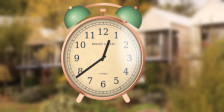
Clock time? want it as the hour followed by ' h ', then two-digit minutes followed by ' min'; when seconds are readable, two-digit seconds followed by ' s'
12 h 39 min
